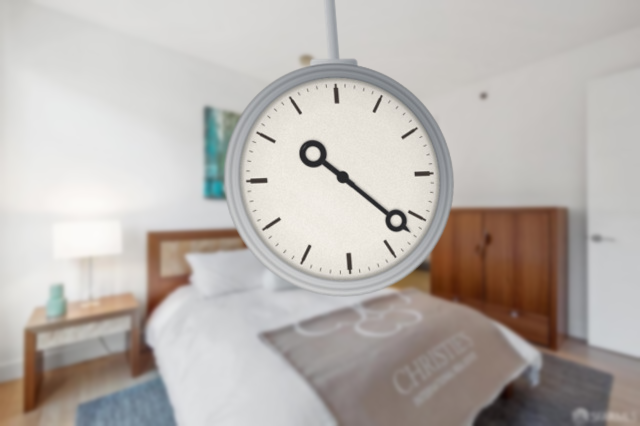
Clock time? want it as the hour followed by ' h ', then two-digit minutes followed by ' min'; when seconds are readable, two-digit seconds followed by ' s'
10 h 22 min
